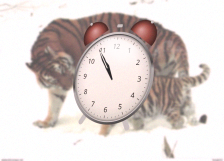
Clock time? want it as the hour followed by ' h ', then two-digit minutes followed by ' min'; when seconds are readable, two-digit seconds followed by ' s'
10 h 54 min
